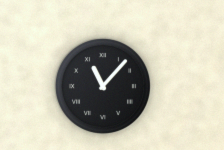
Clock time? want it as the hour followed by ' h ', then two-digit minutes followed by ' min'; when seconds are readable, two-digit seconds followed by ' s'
11 h 07 min
